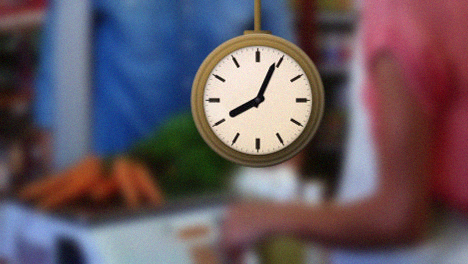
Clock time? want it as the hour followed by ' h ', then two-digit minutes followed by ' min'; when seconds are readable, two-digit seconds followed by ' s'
8 h 04 min
